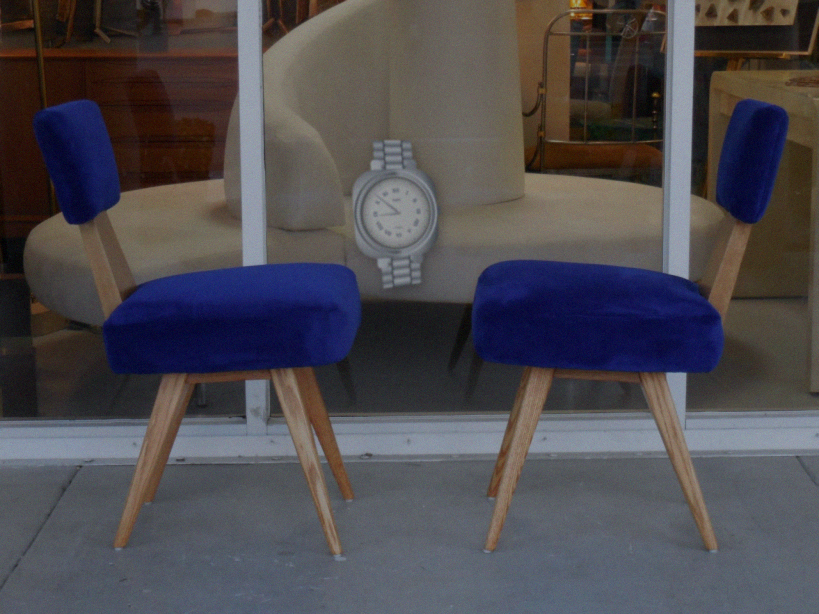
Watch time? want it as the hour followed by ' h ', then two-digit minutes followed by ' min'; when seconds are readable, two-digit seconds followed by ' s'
8 h 52 min
